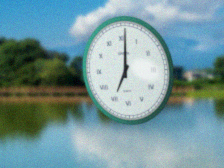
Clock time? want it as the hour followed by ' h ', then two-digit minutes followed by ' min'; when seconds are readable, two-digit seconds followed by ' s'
7 h 01 min
